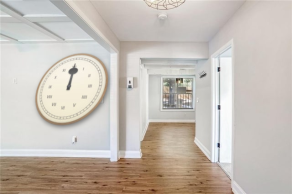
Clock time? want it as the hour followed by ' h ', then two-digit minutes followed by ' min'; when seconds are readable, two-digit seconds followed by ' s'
12 h 00 min
